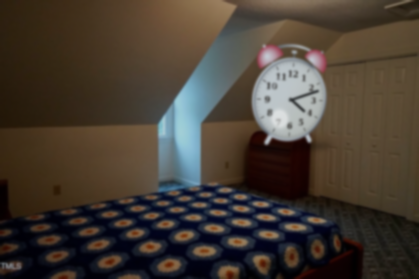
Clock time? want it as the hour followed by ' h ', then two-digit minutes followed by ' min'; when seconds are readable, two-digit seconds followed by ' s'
4 h 12 min
